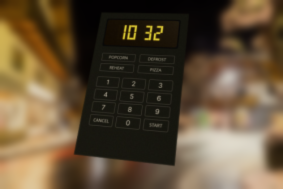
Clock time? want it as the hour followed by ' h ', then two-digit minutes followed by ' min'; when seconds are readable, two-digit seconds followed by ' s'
10 h 32 min
